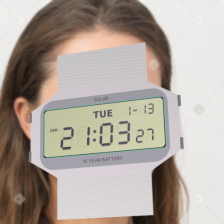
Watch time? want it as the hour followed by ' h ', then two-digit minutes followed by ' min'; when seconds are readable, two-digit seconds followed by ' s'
21 h 03 min 27 s
